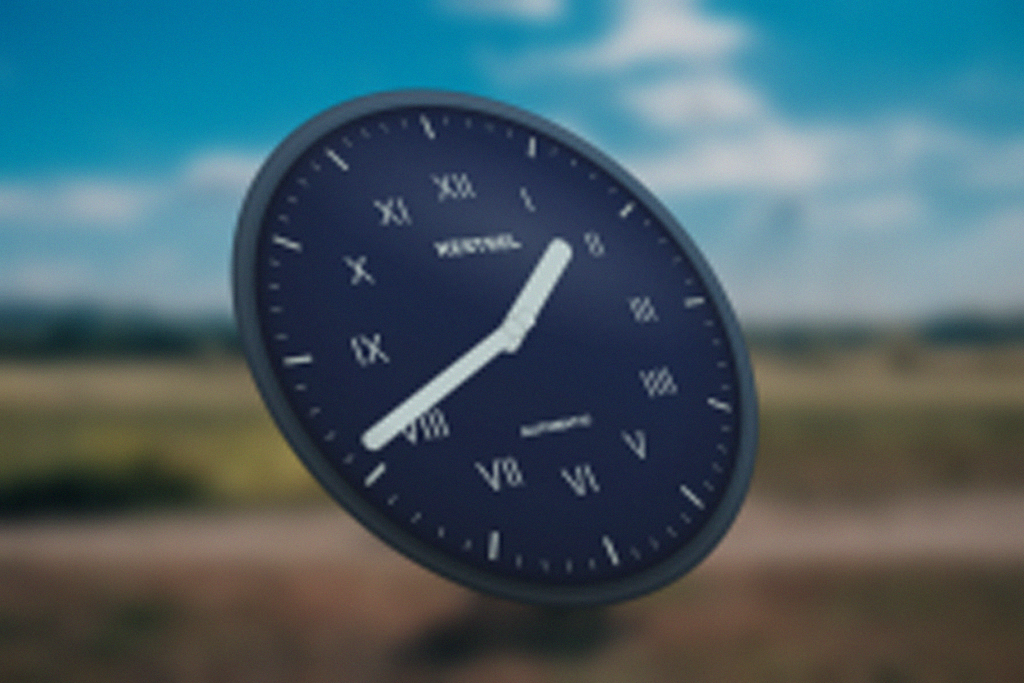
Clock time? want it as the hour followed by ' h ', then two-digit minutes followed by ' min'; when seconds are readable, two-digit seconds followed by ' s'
1 h 41 min
